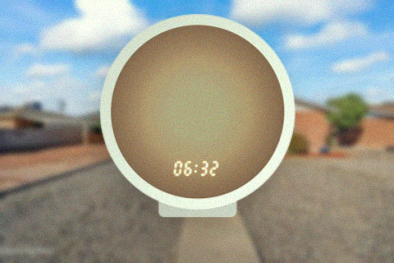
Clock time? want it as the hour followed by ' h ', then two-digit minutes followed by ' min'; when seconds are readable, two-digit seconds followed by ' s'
6 h 32 min
